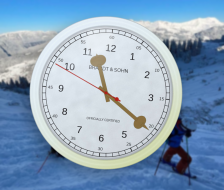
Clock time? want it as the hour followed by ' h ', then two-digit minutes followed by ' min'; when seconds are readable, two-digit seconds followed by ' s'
11 h 20 min 49 s
